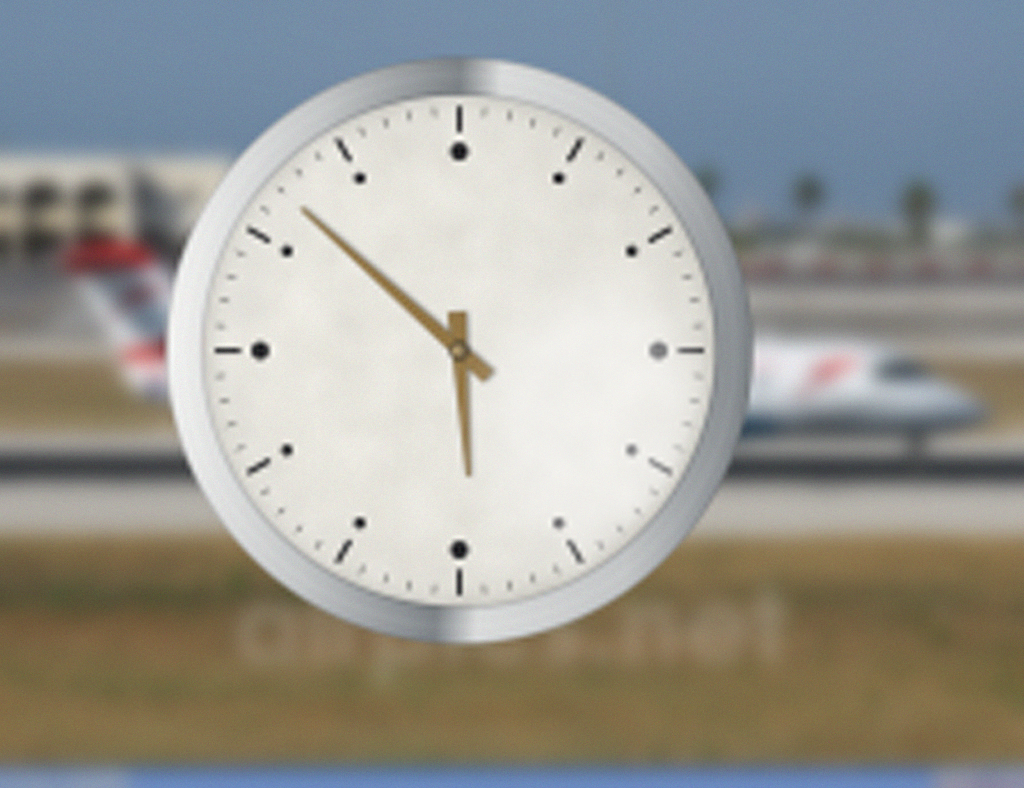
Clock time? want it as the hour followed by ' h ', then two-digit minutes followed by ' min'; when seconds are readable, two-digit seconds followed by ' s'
5 h 52 min
